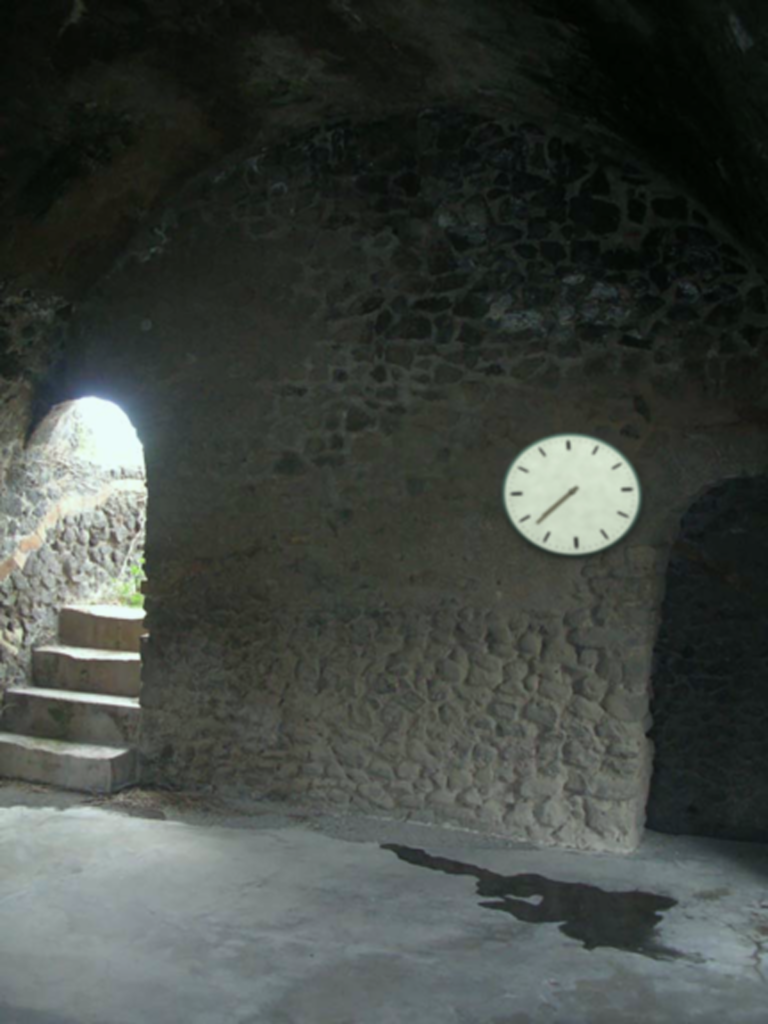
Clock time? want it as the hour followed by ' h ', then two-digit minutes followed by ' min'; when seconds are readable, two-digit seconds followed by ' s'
7 h 38 min
